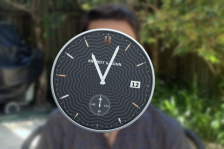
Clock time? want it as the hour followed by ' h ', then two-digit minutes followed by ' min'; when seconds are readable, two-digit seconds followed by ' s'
11 h 03 min
